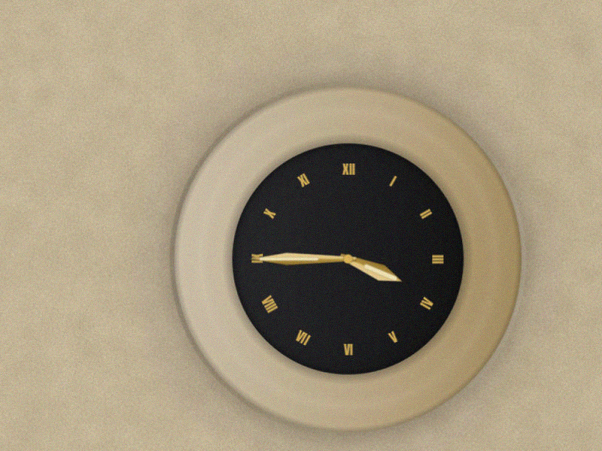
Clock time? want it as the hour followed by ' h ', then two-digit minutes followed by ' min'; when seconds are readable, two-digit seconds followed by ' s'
3 h 45 min
